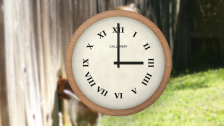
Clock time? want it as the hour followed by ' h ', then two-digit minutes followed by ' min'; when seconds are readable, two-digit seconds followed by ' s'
3 h 00 min
